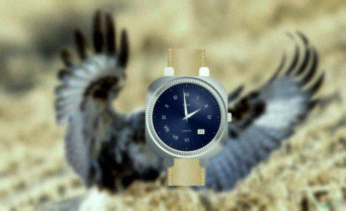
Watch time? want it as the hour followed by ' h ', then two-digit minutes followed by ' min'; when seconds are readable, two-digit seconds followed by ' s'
1 h 59 min
